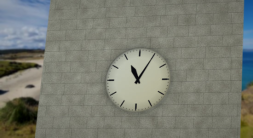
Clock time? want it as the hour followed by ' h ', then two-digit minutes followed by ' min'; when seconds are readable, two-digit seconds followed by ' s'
11 h 05 min
